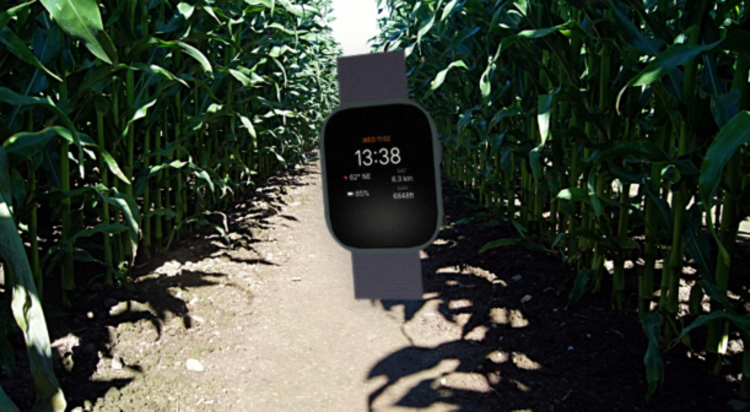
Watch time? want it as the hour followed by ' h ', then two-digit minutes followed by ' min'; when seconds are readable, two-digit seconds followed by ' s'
13 h 38 min
